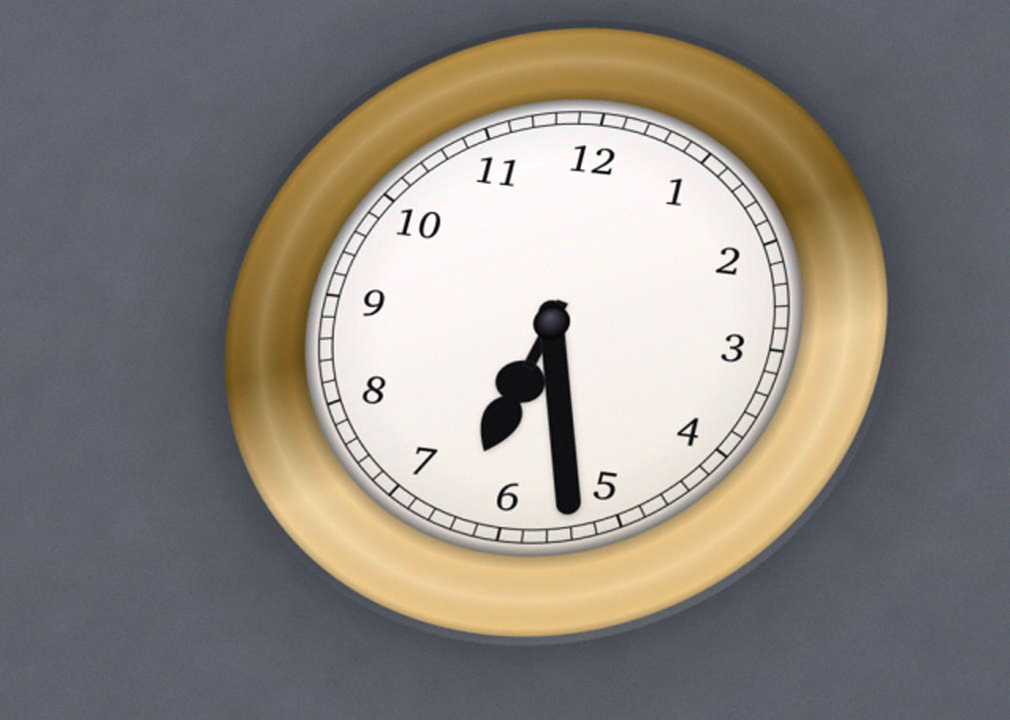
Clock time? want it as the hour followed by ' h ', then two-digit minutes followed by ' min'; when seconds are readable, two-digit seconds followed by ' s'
6 h 27 min
